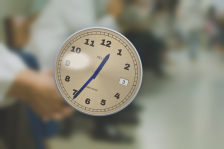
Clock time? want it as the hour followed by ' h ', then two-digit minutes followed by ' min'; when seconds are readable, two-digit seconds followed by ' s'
12 h 34 min
